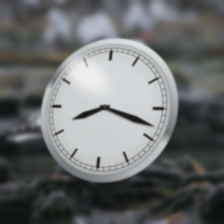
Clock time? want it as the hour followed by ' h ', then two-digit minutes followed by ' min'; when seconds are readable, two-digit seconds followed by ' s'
8 h 18 min
